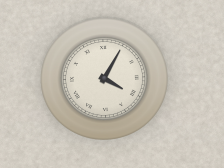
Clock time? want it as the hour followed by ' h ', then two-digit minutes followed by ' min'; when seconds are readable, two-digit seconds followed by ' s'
4 h 05 min
